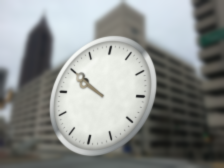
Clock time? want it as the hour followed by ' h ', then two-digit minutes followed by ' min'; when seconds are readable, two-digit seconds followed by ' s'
9 h 50 min
